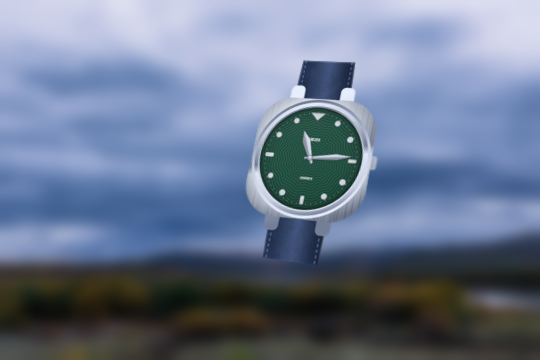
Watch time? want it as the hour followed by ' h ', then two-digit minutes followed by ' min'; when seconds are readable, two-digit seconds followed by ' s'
11 h 14 min
